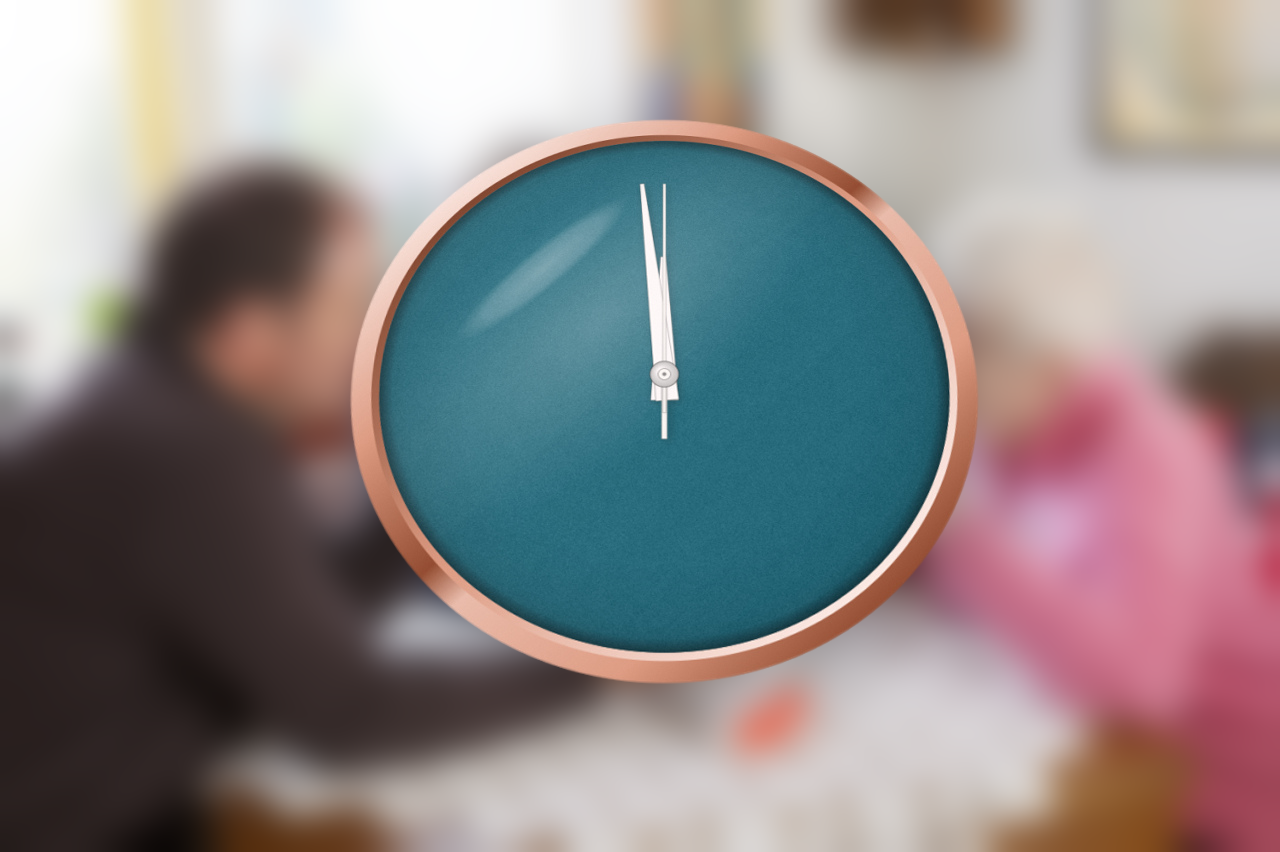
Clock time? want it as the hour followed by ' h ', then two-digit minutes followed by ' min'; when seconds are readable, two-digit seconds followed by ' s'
11 h 59 min 00 s
